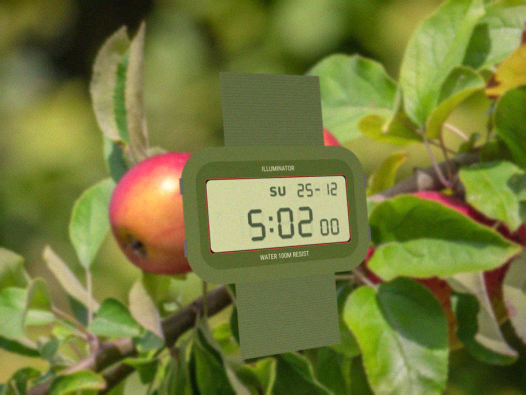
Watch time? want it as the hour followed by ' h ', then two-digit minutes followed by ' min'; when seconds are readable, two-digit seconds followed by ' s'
5 h 02 min 00 s
